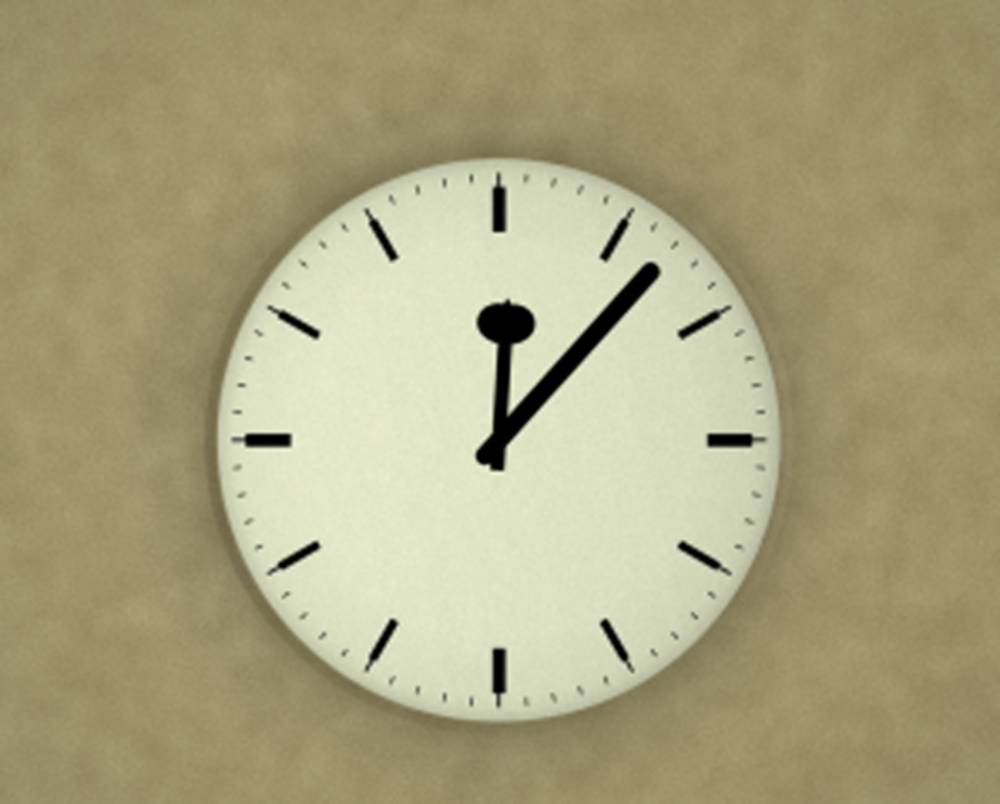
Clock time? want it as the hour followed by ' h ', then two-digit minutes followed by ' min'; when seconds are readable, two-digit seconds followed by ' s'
12 h 07 min
